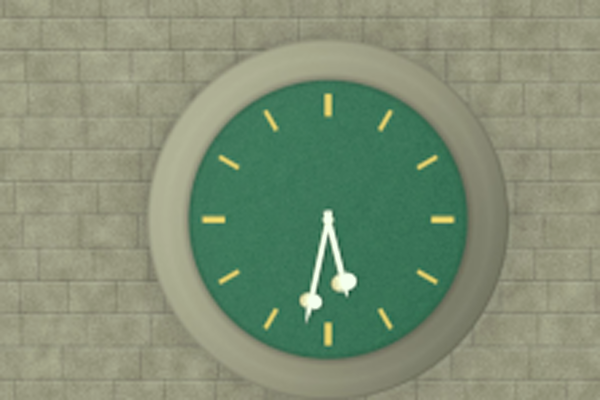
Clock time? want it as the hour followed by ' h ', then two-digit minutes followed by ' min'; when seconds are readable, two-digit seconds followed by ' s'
5 h 32 min
